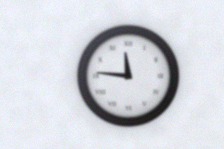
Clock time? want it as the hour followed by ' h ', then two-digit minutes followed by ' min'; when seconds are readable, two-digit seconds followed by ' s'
11 h 46 min
